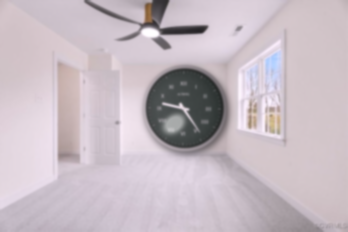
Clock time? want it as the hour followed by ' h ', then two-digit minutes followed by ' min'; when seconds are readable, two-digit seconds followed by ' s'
9 h 24 min
